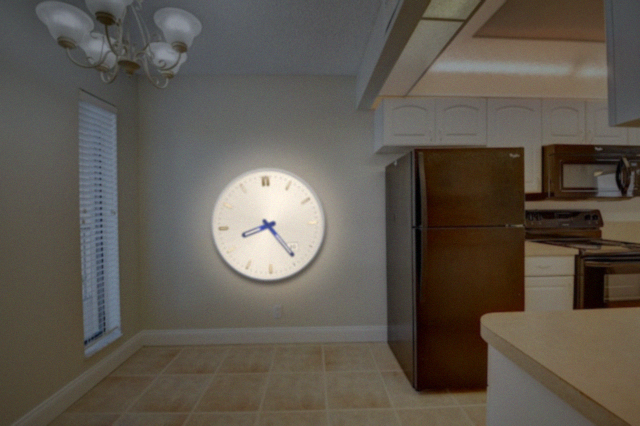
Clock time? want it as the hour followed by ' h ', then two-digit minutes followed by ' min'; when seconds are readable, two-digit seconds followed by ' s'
8 h 24 min
